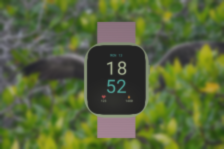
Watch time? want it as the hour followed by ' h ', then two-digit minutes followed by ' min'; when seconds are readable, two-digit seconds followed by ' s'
18 h 52 min
